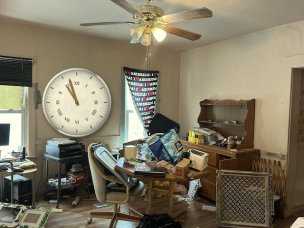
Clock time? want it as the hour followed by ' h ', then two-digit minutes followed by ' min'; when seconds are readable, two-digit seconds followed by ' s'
10 h 57 min
